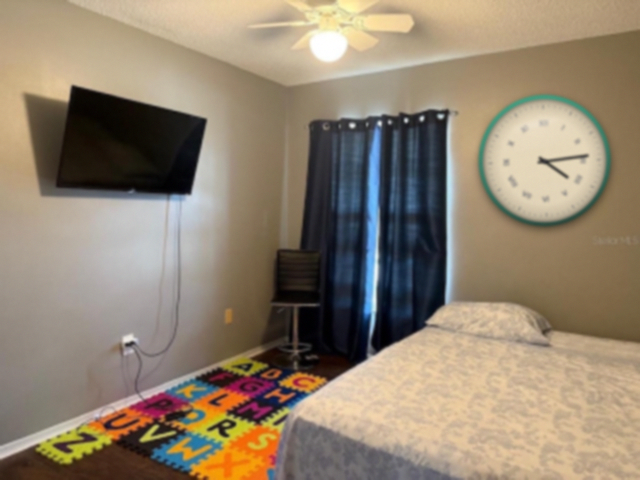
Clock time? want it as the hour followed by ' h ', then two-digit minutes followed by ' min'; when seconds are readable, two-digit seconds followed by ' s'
4 h 14 min
